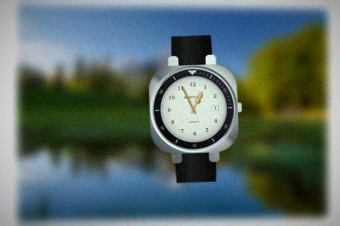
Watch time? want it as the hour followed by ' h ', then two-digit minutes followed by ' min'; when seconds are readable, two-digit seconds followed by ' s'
12 h 56 min
